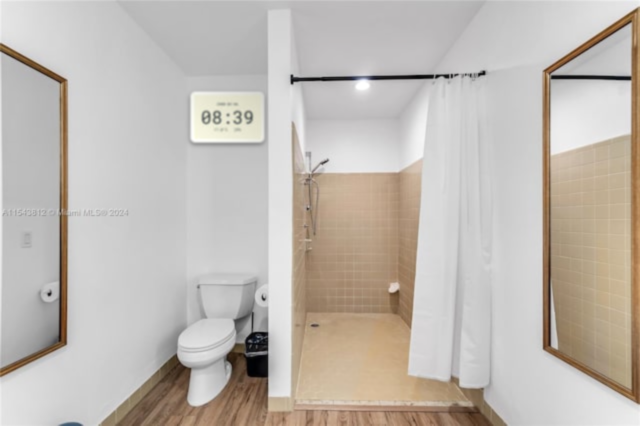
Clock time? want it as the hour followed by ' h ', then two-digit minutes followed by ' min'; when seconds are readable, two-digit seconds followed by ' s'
8 h 39 min
